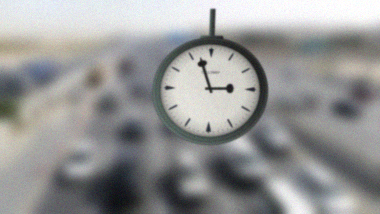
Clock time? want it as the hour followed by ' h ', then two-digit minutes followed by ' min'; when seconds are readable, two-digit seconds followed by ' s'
2 h 57 min
